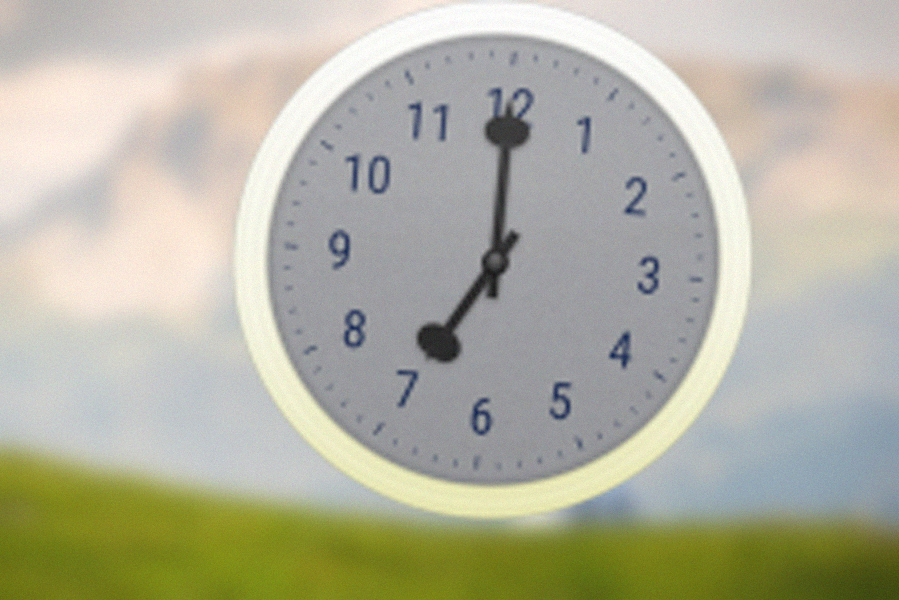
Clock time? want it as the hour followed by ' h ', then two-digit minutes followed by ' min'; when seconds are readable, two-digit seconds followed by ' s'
7 h 00 min
